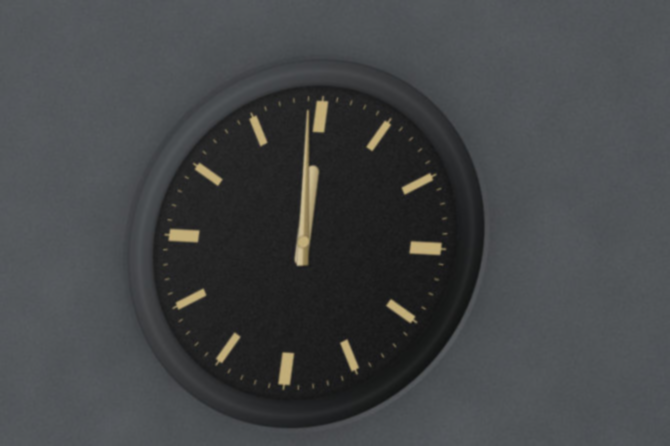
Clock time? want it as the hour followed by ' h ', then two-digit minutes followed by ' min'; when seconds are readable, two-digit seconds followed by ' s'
11 h 59 min
